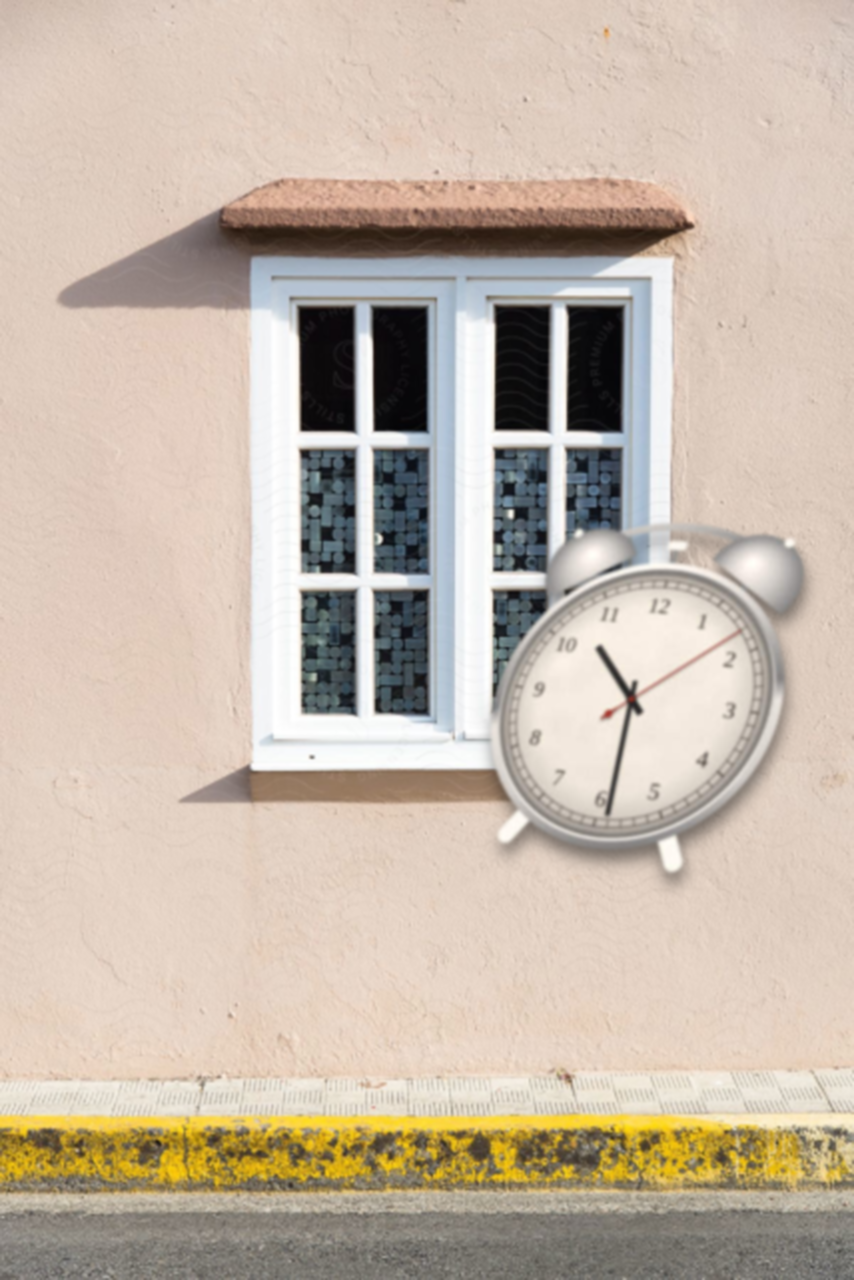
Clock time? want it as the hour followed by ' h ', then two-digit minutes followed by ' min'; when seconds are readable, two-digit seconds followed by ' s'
10 h 29 min 08 s
